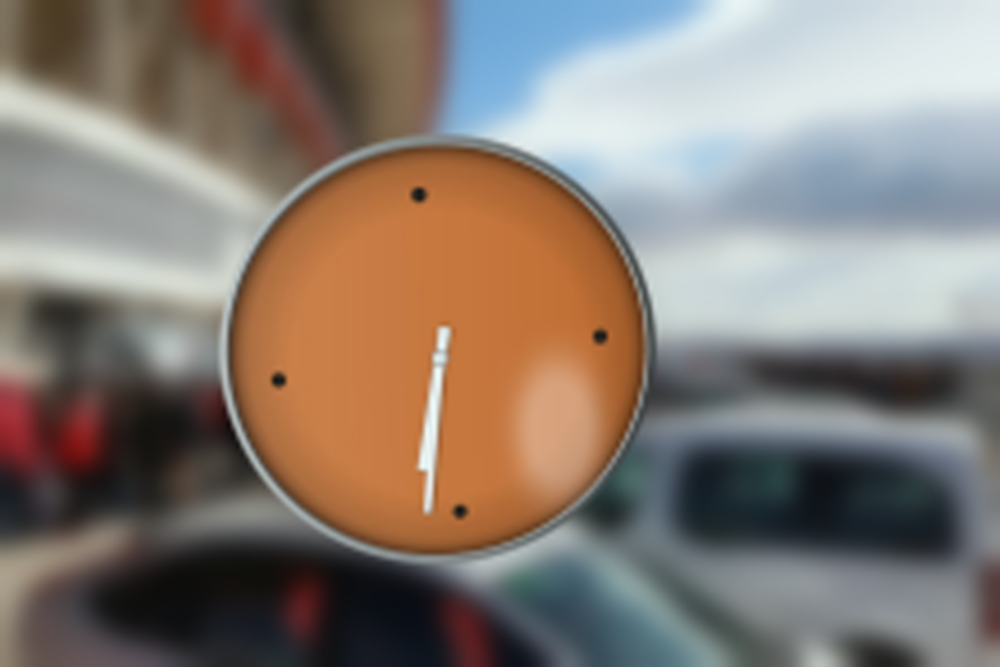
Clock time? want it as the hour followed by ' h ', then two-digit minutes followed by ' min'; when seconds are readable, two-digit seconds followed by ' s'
6 h 32 min
